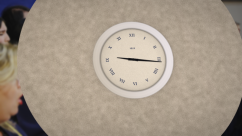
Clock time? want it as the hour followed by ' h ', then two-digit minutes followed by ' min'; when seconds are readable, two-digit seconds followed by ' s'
9 h 16 min
